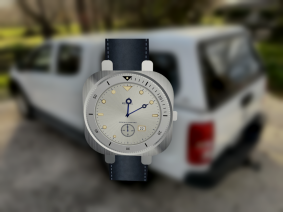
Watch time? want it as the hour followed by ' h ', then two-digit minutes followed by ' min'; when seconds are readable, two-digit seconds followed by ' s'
12 h 10 min
